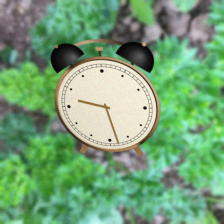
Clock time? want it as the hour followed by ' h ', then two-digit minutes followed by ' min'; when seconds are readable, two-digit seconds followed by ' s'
9 h 28 min
